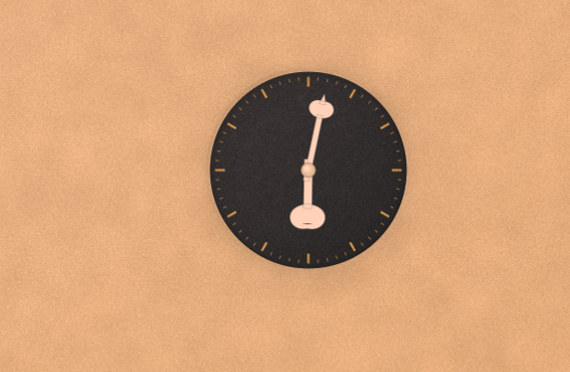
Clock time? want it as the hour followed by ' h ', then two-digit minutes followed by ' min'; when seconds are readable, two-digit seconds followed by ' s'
6 h 02 min
